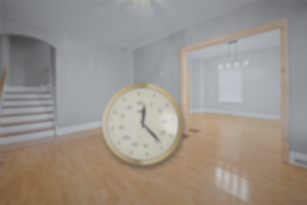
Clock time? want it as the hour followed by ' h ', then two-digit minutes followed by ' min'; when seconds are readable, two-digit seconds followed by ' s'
12 h 24 min
